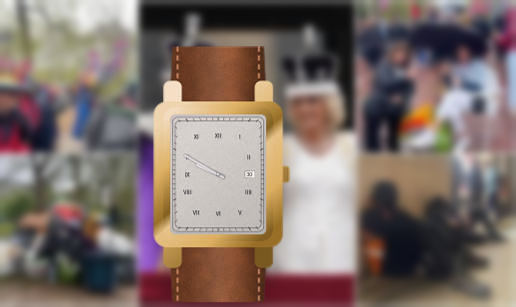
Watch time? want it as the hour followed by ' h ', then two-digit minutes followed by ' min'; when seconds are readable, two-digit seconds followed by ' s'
9 h 50 min
